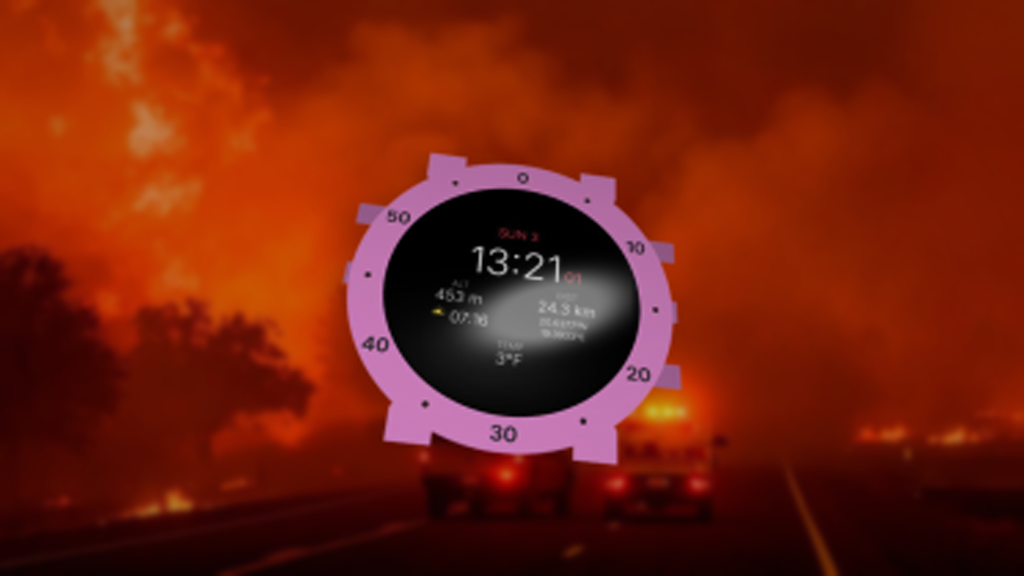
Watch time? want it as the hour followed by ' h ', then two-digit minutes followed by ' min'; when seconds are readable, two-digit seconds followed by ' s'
13 h 21 min
